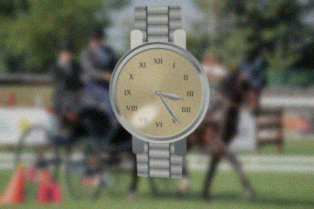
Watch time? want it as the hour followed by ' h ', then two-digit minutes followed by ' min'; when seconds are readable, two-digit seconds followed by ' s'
3 h 24 min
